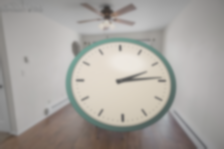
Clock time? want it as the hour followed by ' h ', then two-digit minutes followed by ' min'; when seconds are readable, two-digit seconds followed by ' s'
2 h 14 min
